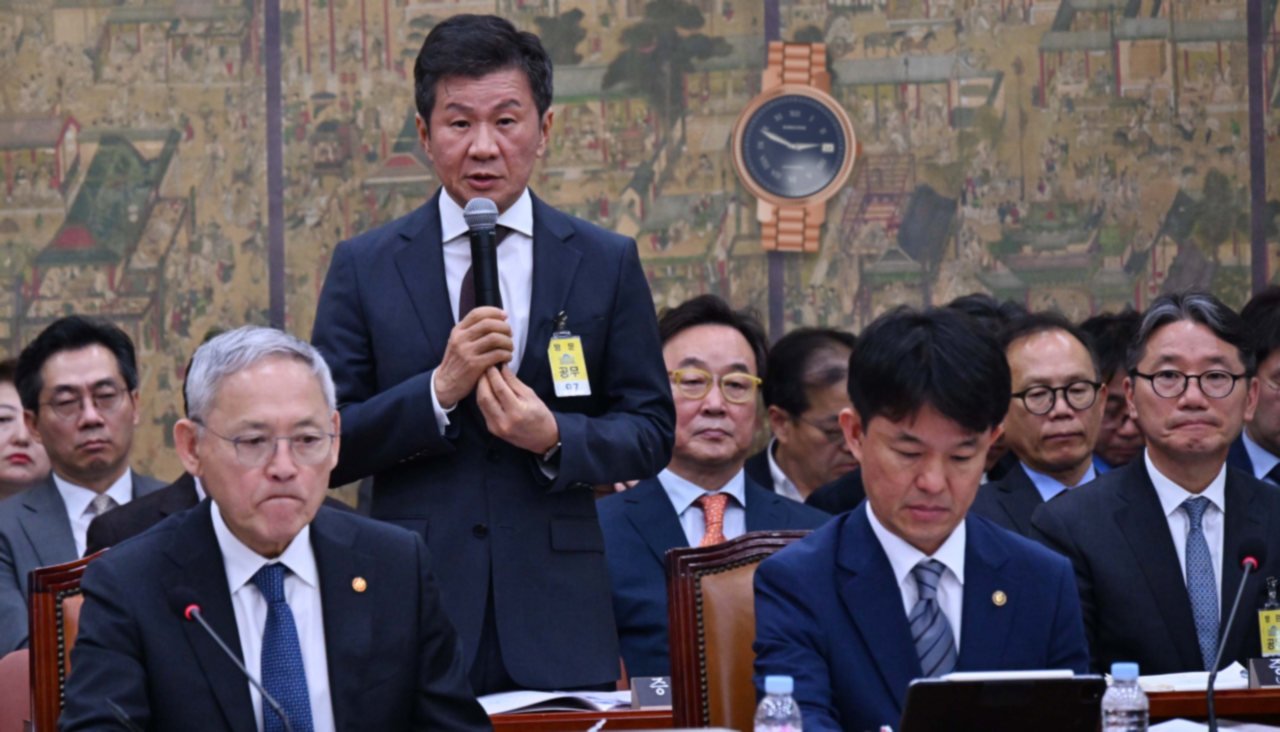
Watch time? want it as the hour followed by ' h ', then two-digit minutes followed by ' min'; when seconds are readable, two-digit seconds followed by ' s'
2 h 49 min
